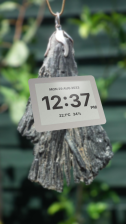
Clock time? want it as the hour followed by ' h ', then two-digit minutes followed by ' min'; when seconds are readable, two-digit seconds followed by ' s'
12 h 37 min
